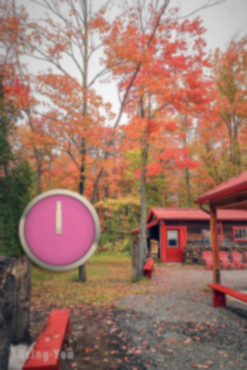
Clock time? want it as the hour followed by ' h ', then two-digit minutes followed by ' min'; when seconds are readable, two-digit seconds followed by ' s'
12 h 00 min
